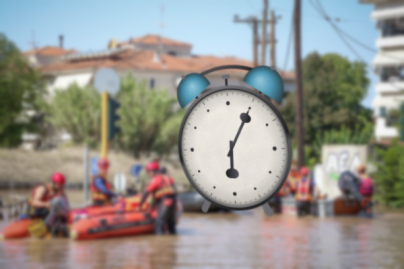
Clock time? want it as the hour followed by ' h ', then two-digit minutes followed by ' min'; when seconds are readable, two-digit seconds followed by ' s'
6 h 05 min
